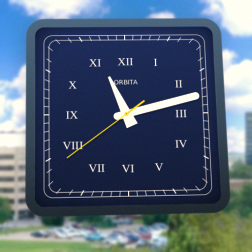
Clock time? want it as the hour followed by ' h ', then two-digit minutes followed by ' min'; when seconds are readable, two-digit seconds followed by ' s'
11 h 12 min 39 s
